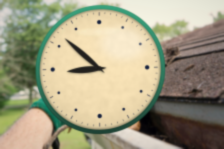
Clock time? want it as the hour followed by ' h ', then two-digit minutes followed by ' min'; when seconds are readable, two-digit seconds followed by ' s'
8 h 52 min
